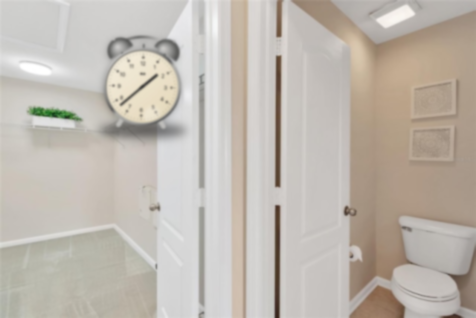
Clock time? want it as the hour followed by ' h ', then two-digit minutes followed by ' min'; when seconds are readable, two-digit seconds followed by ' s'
1 h 38 min
